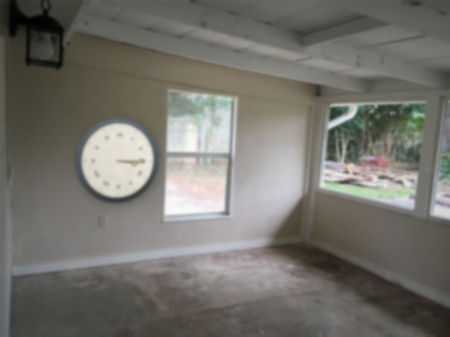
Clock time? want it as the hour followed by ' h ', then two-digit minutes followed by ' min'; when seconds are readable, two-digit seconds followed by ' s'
3 h 15 min
